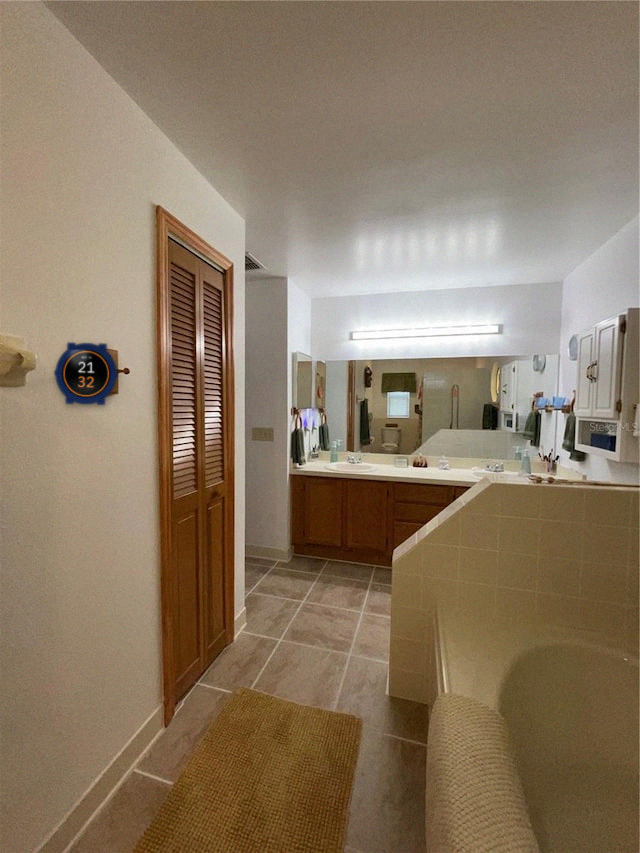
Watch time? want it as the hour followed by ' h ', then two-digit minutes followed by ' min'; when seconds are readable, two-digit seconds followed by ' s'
21 h 32 min
